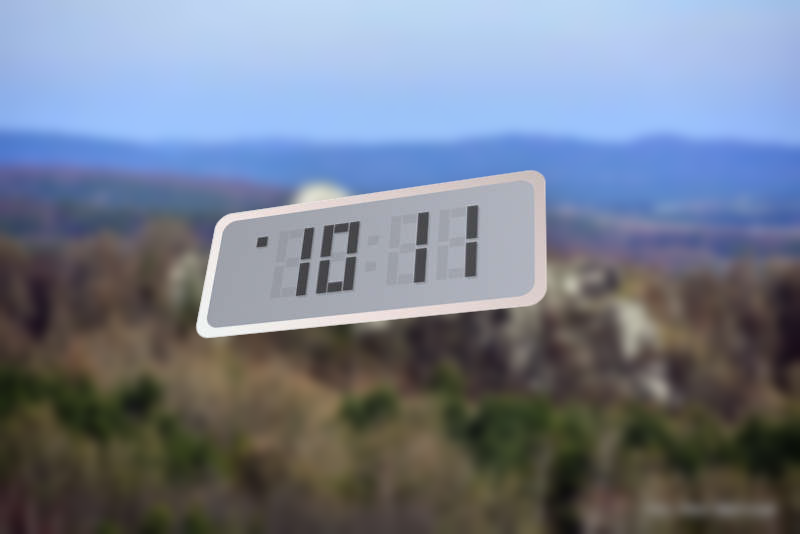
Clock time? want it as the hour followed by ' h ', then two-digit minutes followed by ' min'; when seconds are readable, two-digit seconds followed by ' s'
10 h 11 min
